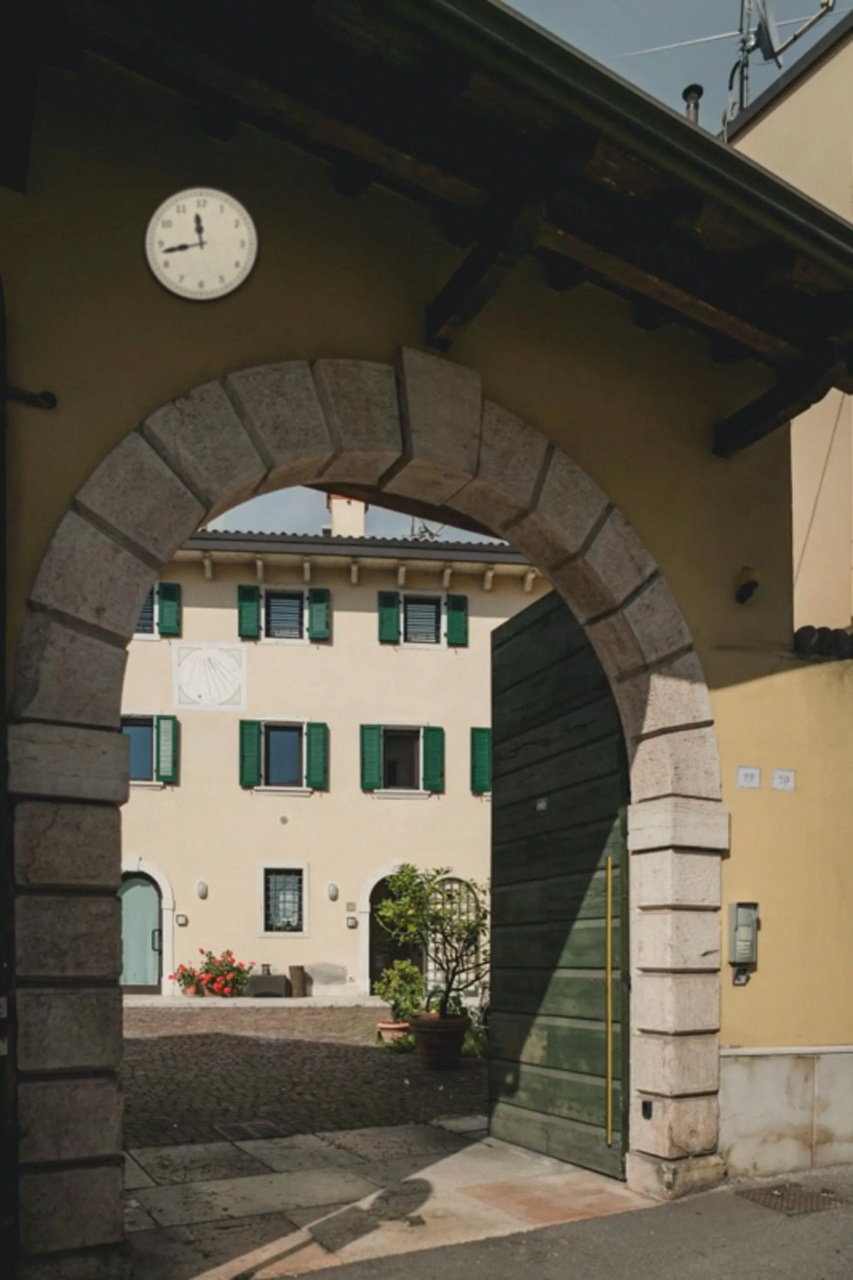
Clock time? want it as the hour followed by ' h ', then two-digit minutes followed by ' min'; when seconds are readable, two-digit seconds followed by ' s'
11 h 43 min
